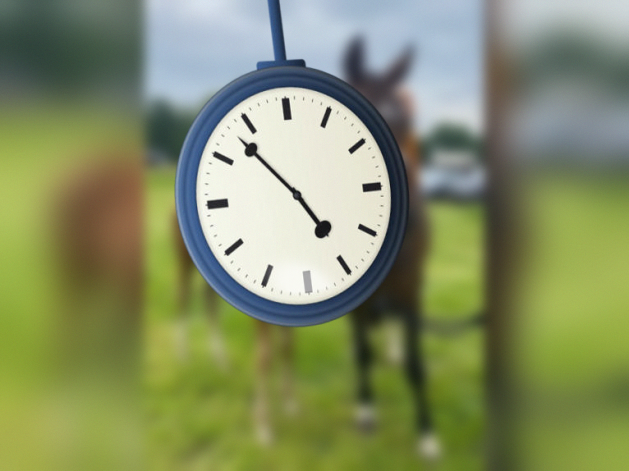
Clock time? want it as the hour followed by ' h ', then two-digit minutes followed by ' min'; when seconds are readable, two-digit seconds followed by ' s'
4 h 53 min
